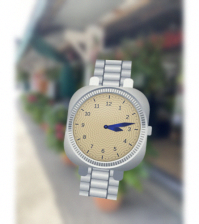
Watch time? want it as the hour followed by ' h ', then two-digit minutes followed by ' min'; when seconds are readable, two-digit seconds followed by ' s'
3 h 13 min
